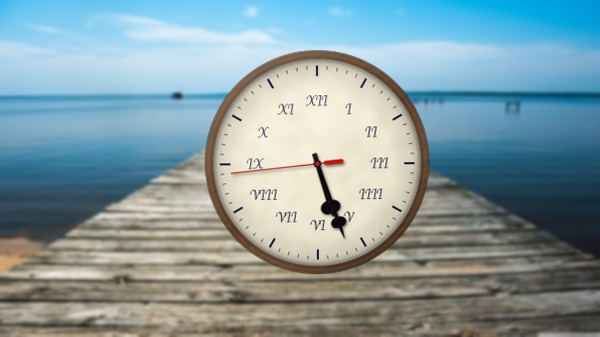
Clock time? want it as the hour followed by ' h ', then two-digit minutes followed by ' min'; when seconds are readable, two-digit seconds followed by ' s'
5 h 26 min 44 s
